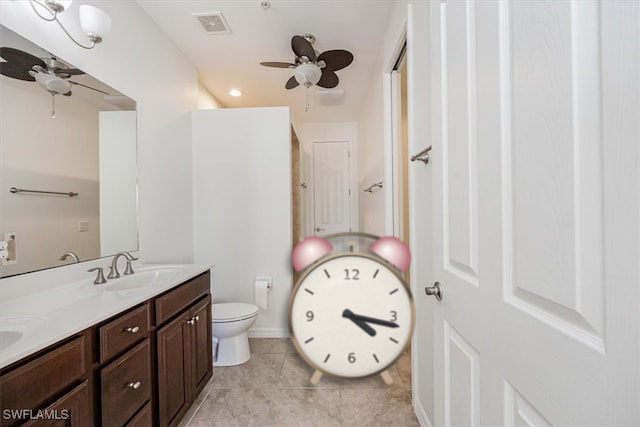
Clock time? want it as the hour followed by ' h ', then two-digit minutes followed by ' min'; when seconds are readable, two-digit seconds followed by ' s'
4 h 17 min
